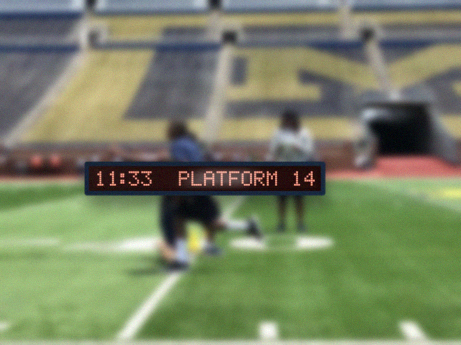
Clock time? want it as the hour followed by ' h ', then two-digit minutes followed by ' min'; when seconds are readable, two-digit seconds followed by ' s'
11 h 33 min
